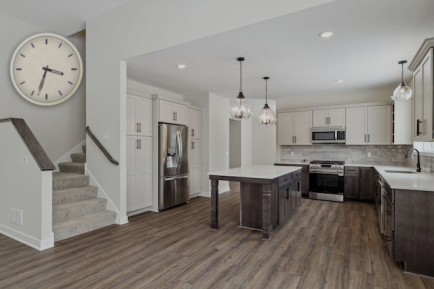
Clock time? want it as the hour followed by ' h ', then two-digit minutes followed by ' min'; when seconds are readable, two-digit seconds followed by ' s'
3 h 33 min
